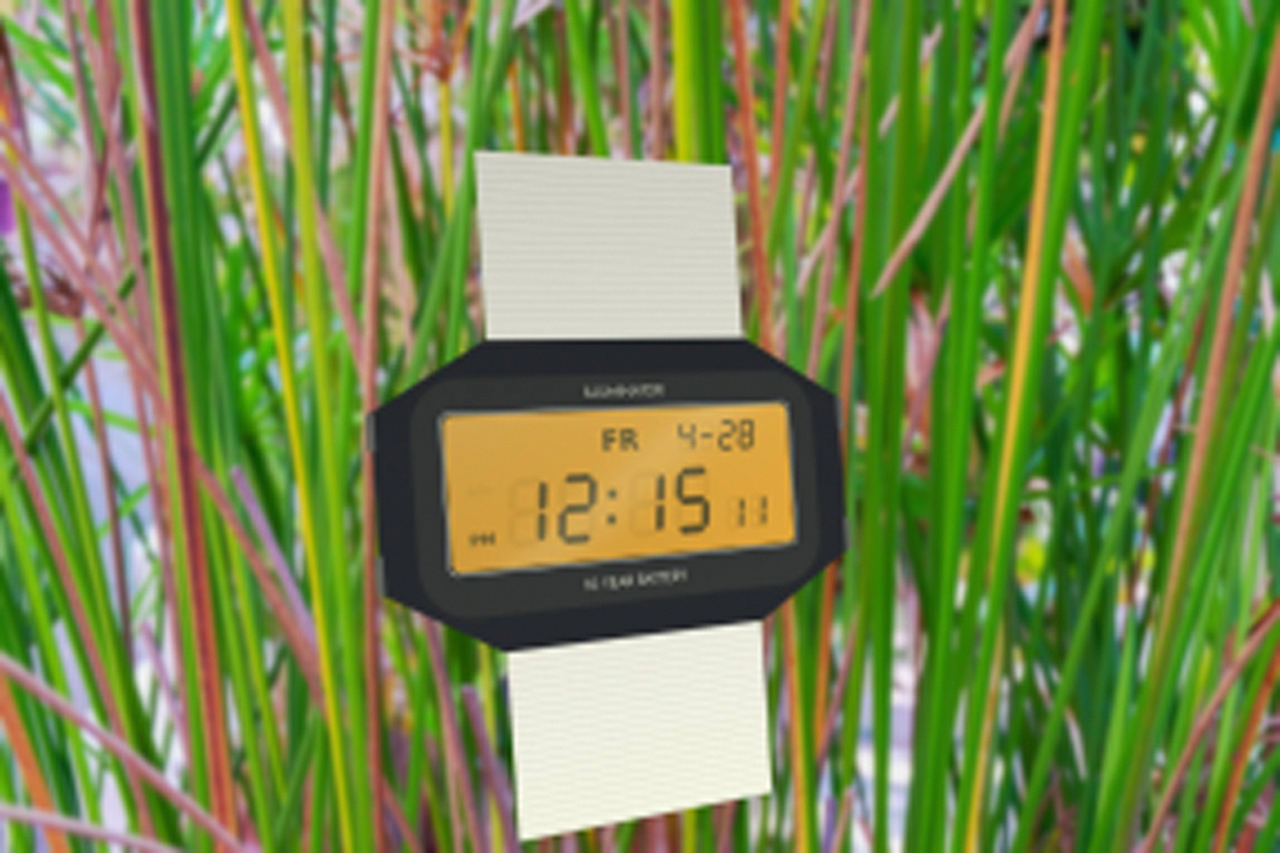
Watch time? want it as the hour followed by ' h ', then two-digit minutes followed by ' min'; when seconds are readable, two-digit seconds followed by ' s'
12 h 15 min 11 s
